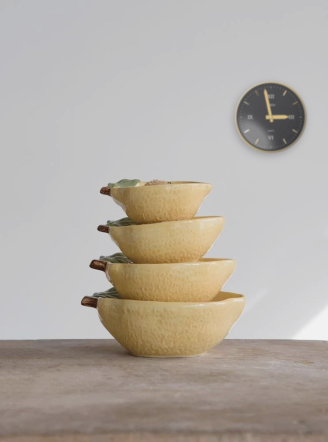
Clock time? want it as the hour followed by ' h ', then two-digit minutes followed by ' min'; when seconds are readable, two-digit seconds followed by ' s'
2 h 58 min
